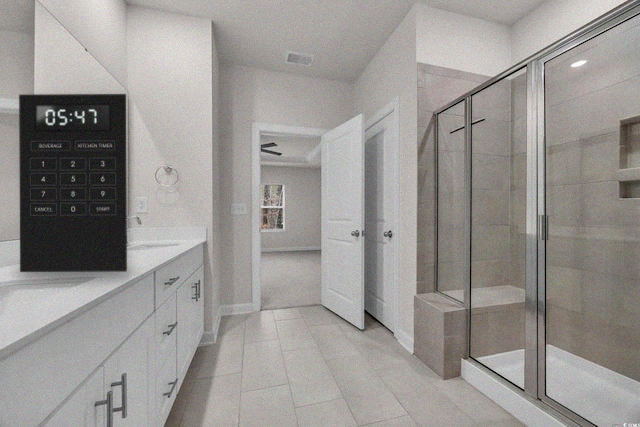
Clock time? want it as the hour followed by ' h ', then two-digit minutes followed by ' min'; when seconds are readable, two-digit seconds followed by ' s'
5 h 47 min
